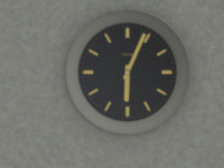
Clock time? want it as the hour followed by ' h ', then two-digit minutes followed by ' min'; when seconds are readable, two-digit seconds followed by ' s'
6 h 04 min
